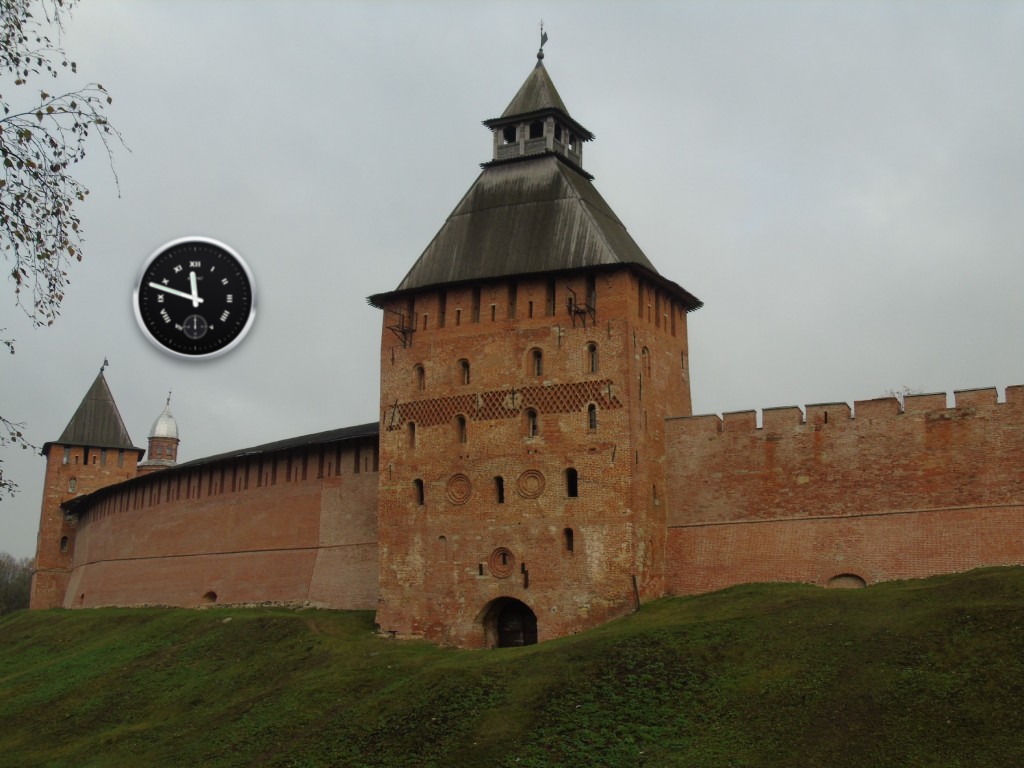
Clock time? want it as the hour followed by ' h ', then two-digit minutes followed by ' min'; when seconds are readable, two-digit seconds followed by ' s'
11 h 48 min
